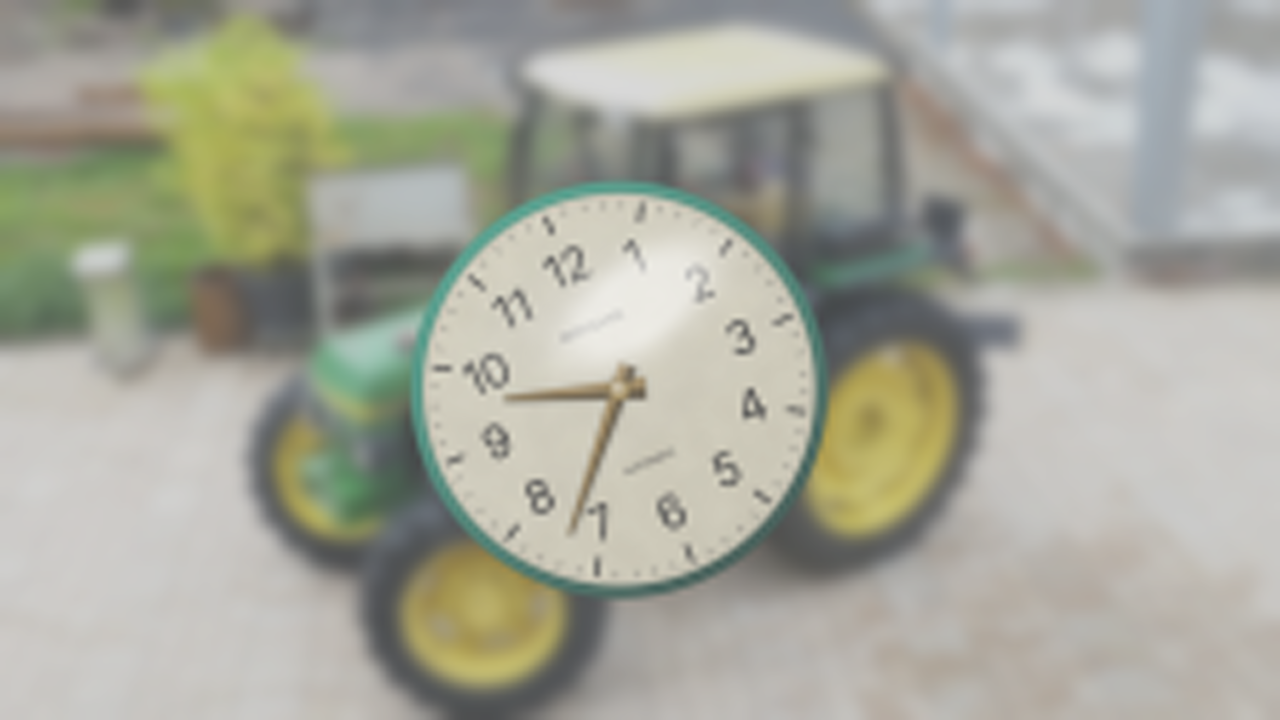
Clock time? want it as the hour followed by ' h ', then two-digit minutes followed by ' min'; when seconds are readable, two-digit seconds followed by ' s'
9 h 37 min
